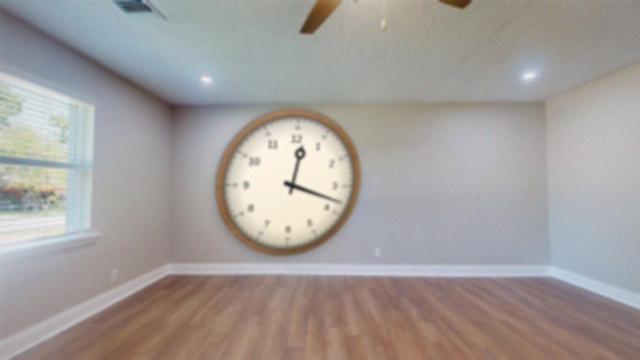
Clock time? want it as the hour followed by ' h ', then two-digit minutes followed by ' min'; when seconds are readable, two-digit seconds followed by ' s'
12 h 18 min
